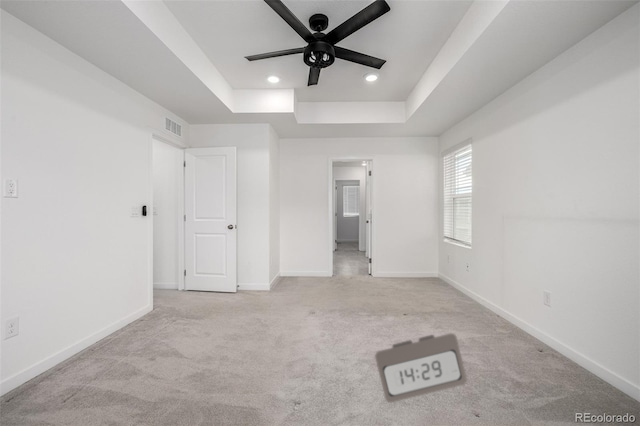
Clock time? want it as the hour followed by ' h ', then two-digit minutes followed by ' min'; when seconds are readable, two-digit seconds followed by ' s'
14 h 29 min
